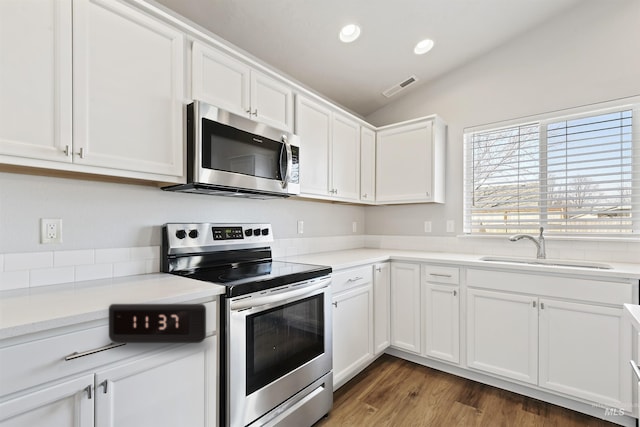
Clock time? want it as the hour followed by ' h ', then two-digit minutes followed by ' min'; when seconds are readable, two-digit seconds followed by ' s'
11 h 37 min
